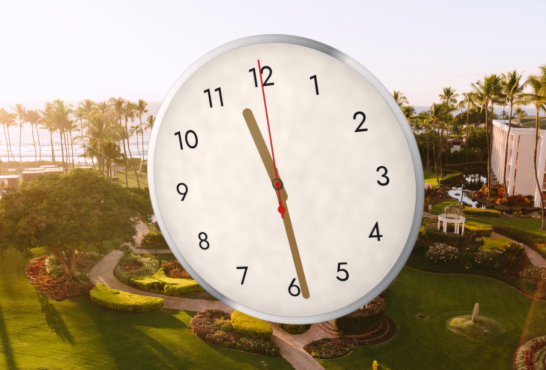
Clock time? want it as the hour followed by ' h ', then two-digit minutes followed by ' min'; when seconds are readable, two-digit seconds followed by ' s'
11 h 29 min 00 s
